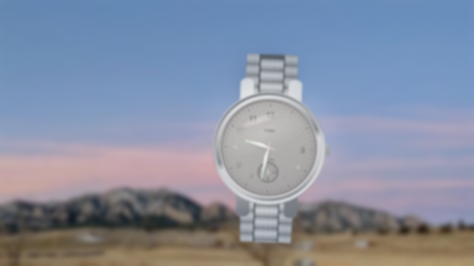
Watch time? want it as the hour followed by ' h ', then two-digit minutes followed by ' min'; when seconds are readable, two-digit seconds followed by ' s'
9 h 32 min
